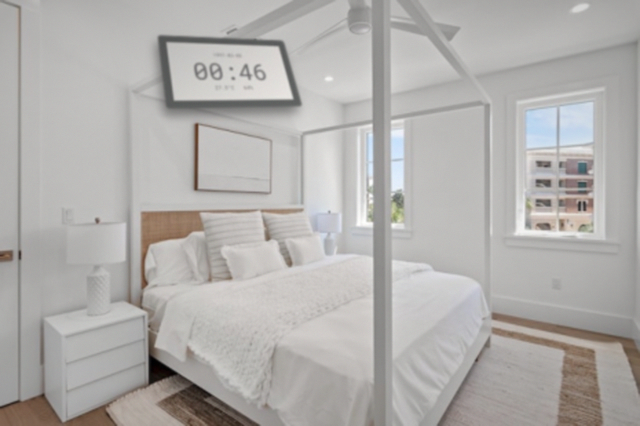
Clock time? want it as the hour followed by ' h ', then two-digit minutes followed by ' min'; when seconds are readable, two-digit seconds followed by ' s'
0 h 46 min
